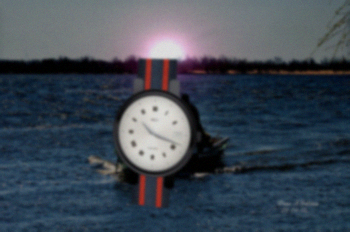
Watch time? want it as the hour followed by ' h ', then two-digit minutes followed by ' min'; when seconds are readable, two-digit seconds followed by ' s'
10 h 18 min
